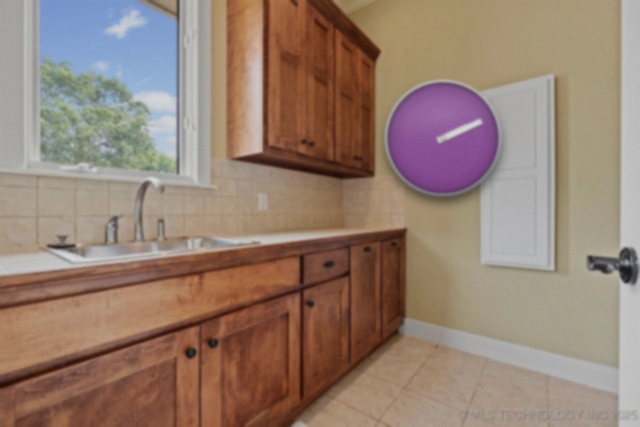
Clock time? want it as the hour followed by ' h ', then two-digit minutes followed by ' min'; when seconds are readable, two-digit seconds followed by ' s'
2 h 11 min
